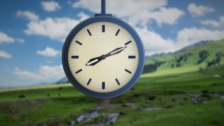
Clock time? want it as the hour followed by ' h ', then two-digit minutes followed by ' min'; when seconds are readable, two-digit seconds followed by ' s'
8 h 11 min
